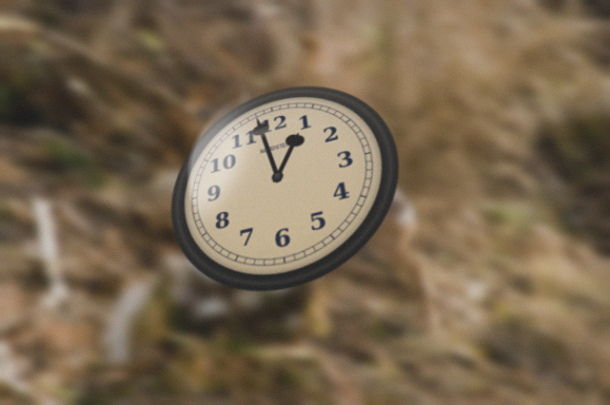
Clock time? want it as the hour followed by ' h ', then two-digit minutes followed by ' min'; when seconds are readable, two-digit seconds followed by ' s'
12 h 58 min
